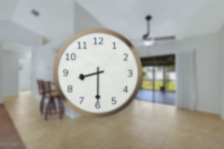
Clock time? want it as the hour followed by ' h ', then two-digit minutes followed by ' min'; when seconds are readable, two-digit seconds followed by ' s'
8 h 30 min
